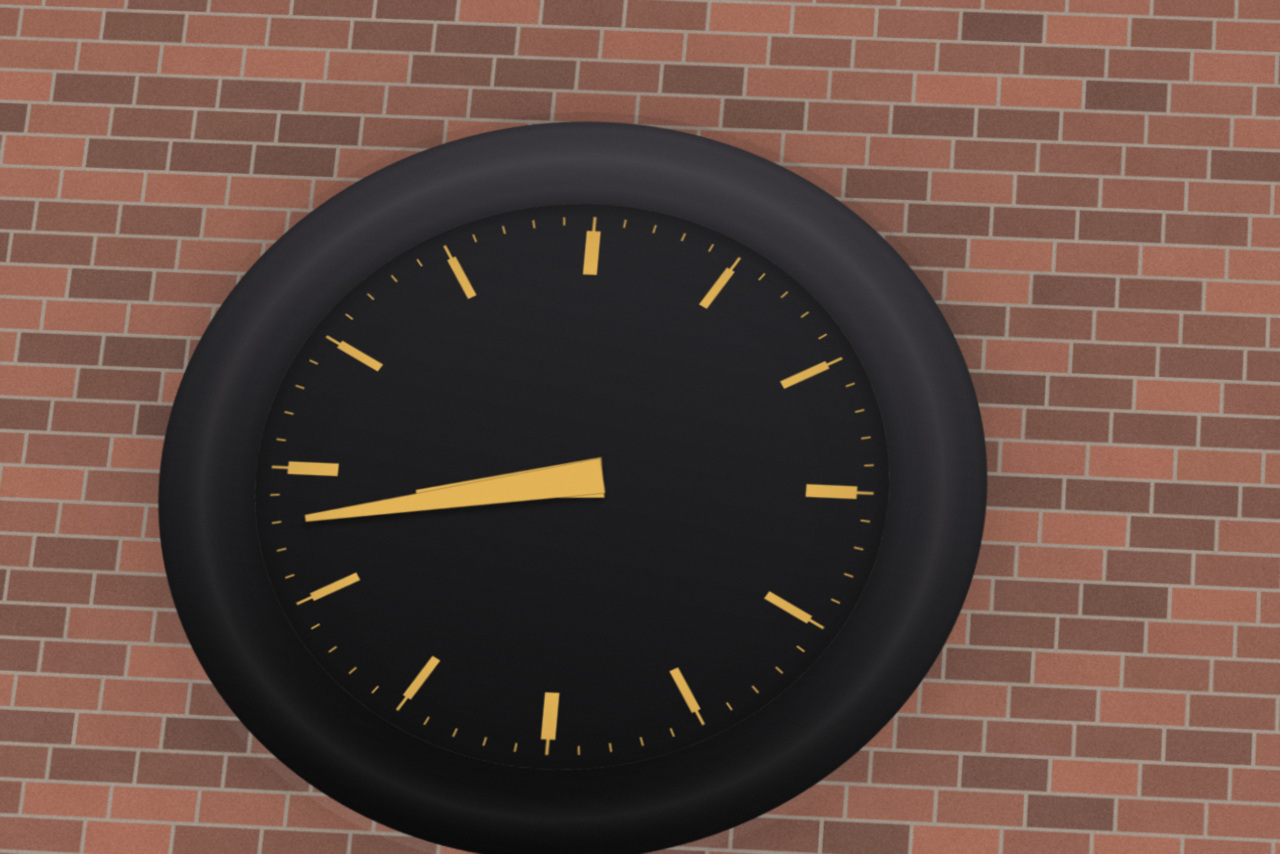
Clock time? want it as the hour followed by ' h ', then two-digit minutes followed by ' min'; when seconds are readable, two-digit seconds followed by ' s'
8 h 43 min
